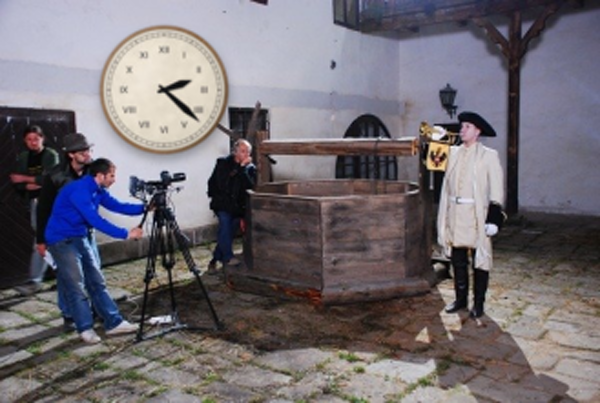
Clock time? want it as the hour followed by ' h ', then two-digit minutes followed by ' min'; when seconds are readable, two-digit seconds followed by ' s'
2 h 22 min
